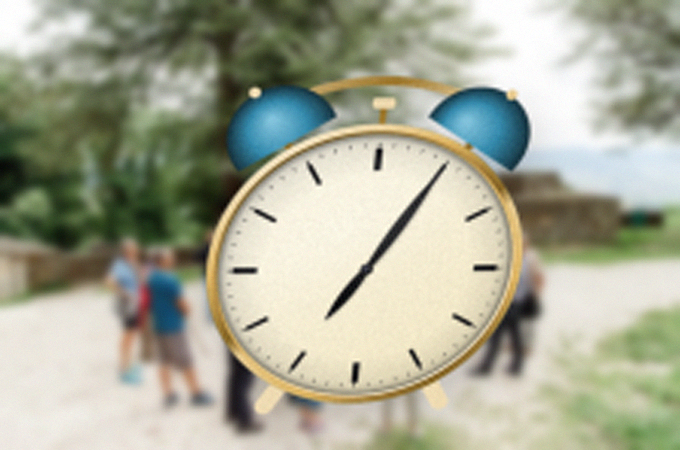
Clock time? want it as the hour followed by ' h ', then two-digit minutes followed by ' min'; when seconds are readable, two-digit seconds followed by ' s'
7 h 05 min
